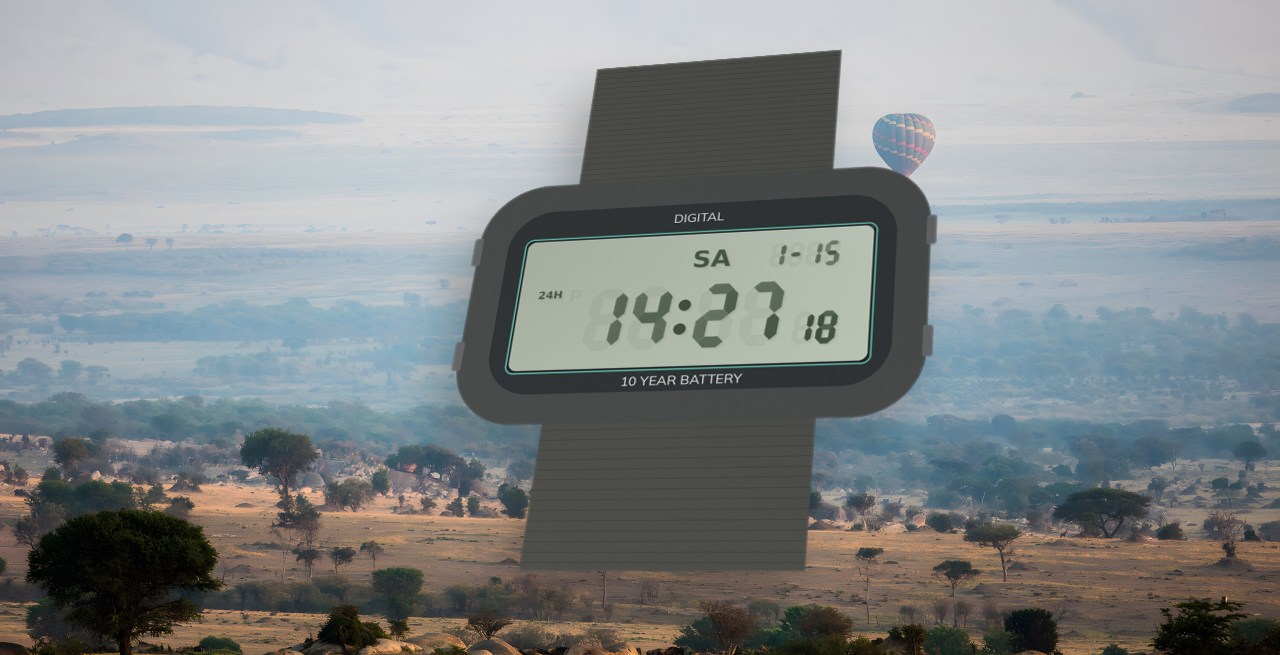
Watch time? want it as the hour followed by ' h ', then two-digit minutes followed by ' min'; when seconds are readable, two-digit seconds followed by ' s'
14 h 27 min 18 s
